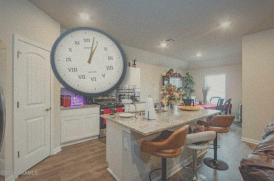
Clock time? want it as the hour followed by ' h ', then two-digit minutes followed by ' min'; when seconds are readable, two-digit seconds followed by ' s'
1 h 03 min
